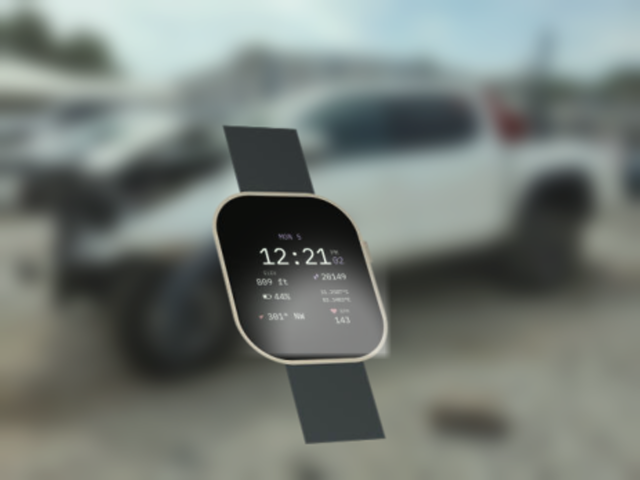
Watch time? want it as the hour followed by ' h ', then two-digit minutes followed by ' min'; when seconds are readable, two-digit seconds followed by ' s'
12 h 21 min
